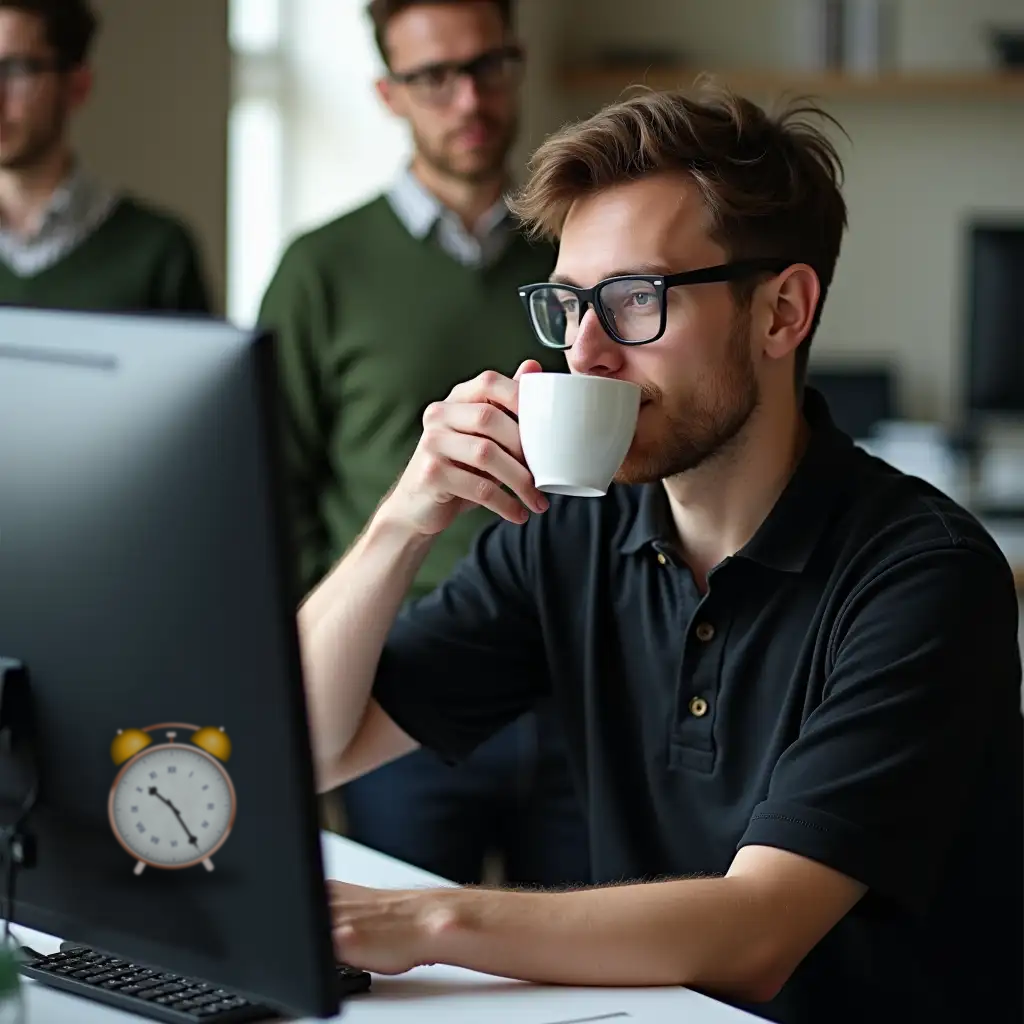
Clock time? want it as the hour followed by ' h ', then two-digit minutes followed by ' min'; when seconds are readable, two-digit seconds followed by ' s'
10 h 25 min
